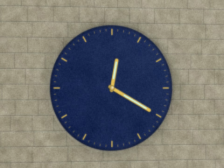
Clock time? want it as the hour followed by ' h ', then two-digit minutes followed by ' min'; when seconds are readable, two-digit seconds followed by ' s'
12 h 20 min
